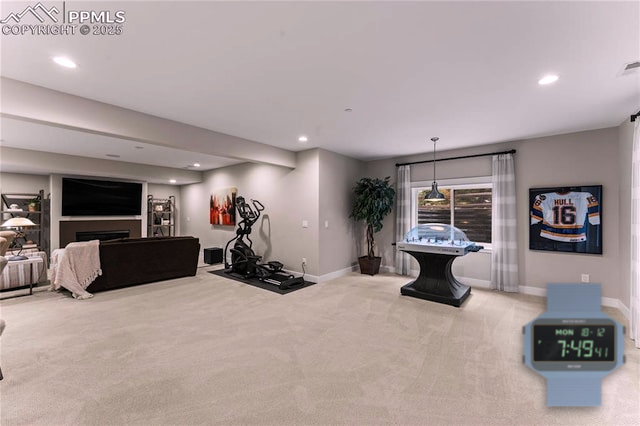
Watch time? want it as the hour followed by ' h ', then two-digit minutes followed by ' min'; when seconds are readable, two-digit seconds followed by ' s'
7 h 49 min
